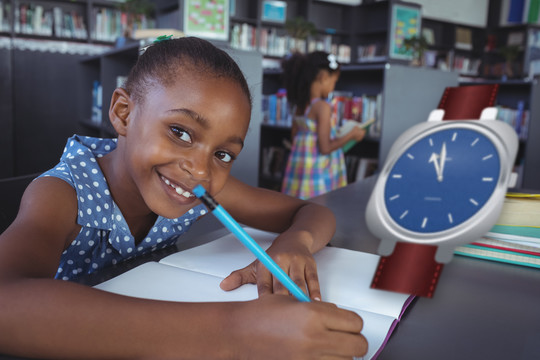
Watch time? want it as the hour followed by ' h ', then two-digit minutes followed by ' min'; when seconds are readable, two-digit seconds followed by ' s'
10 h 58 min
